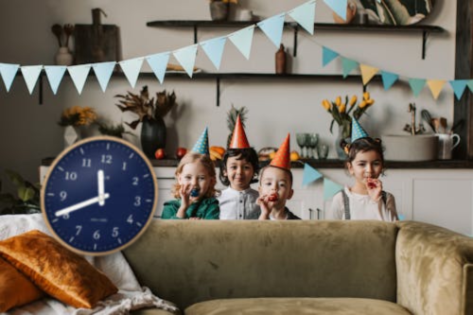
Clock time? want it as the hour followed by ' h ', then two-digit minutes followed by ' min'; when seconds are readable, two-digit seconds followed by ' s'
11 h 41 min
